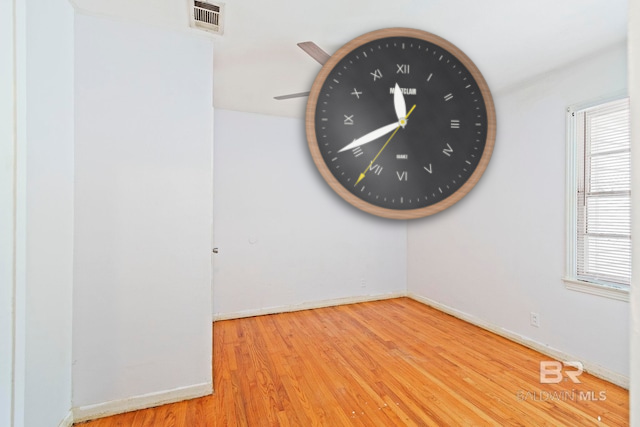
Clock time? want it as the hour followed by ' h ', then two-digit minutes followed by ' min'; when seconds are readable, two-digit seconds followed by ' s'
11 h 40 min 36 s
